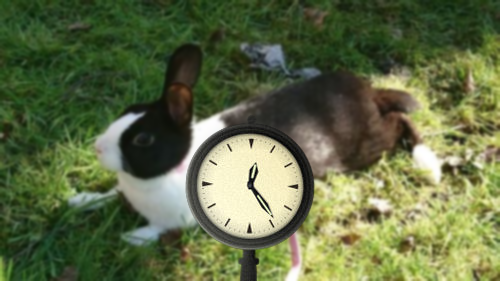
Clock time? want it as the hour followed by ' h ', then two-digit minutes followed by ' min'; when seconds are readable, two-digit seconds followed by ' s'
12 h 24 min
